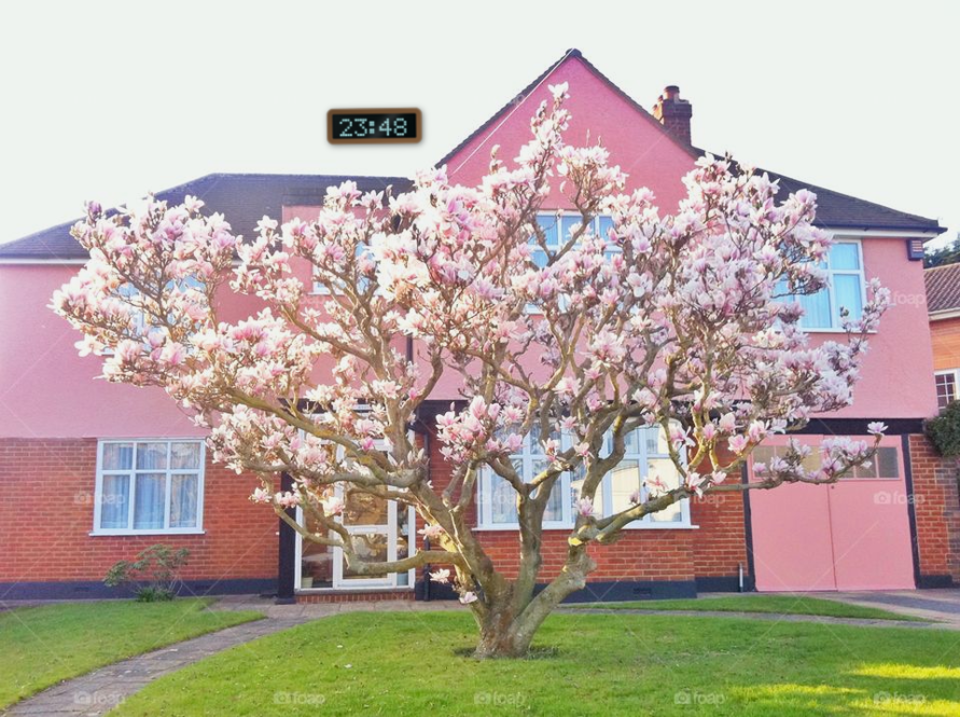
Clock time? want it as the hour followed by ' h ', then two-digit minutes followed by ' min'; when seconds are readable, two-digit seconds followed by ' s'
23 h 48 min
